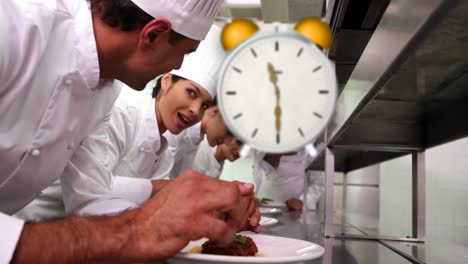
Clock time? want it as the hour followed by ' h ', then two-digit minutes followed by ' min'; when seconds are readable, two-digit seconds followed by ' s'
11 h 30 min
